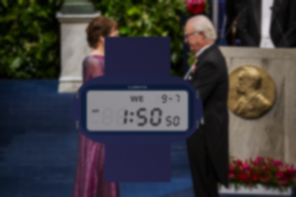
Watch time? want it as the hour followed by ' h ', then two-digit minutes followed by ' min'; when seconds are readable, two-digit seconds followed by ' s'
1 h 50 min
